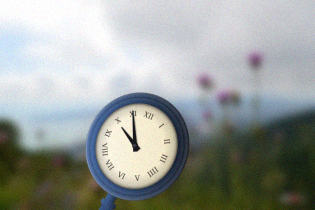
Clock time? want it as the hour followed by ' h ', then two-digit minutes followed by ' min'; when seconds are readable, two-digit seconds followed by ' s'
9 h 55 min
